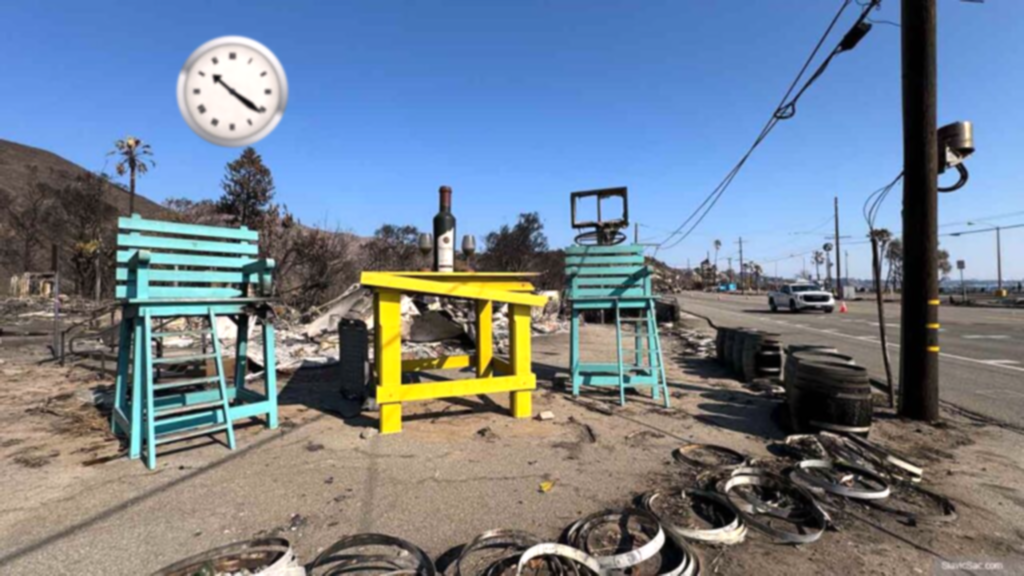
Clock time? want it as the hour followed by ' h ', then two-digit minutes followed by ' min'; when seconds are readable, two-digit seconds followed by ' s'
10 h 21 min
